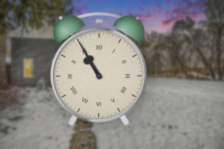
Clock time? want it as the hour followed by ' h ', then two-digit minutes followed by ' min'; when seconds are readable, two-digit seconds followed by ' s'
10 h 55 min
